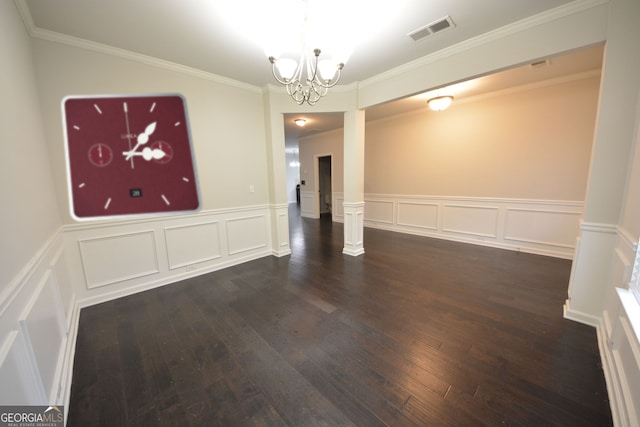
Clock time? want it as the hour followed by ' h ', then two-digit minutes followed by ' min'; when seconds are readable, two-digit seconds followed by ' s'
3 h 07 min
